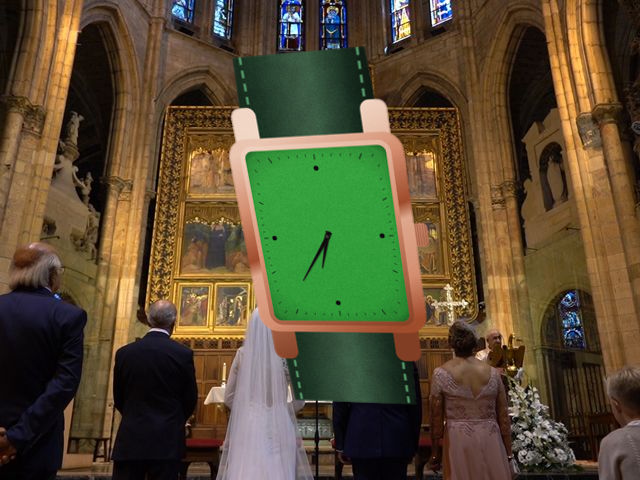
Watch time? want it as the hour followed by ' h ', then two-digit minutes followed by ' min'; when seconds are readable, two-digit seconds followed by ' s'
6 h 36 min
